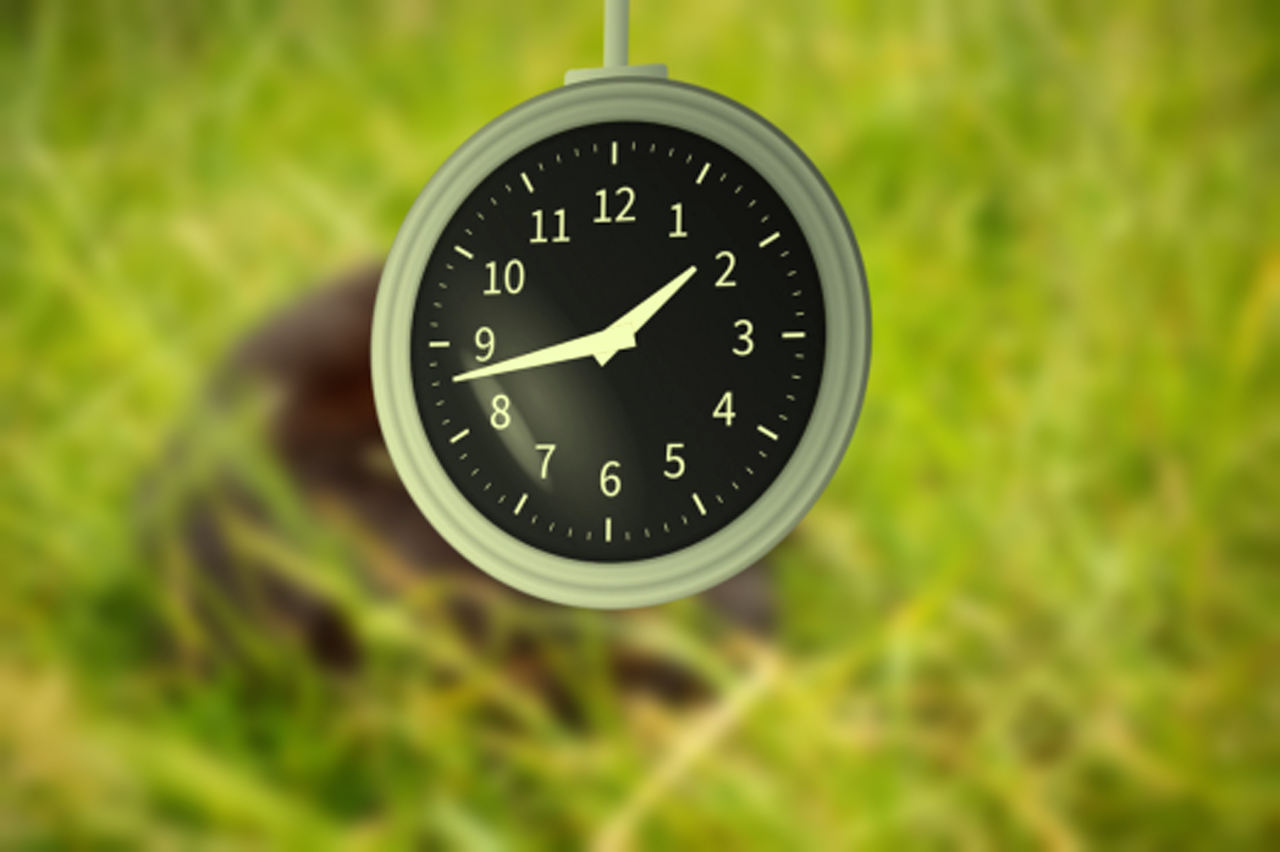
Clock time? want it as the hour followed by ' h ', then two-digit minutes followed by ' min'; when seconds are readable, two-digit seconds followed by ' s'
1 h 43 min
